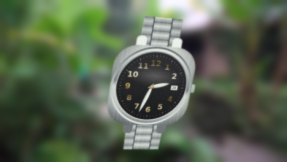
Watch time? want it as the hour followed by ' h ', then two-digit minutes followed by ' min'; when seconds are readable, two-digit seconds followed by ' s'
2 h 33 min
